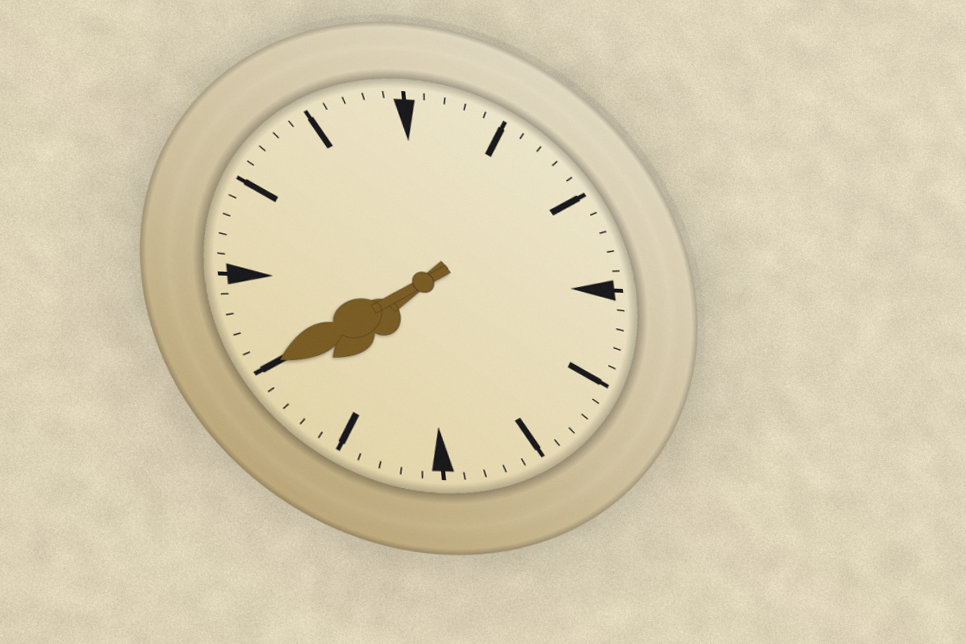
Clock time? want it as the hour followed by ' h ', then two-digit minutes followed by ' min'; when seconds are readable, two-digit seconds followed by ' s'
7 h 40 min
